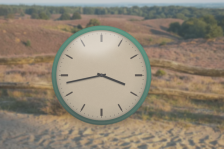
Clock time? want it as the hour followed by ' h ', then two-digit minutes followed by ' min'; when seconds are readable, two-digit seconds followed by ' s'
3 h 43 min
